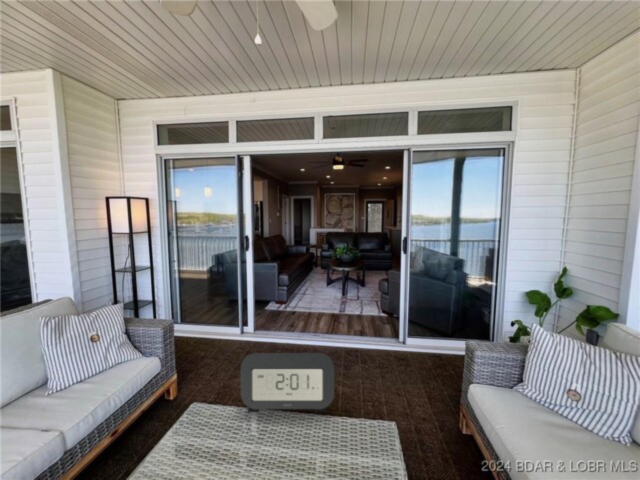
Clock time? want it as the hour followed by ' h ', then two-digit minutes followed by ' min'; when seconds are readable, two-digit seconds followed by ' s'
2 h 01 min
